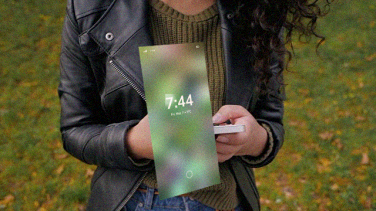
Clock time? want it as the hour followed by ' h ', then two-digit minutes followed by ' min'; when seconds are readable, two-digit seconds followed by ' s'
7 h 44 min
